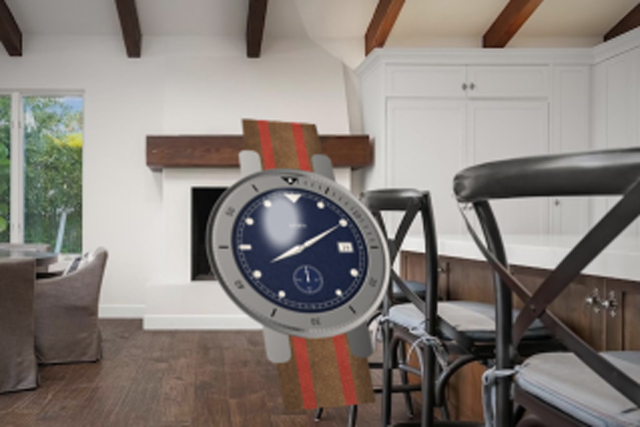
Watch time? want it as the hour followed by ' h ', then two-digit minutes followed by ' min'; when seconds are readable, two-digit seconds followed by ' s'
8 h 10 min
